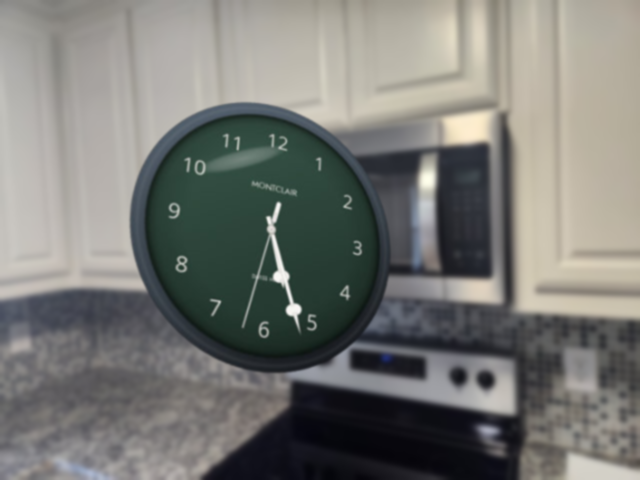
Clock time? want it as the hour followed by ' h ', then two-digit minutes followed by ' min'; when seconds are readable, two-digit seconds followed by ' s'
5 h 26 min 32 s
